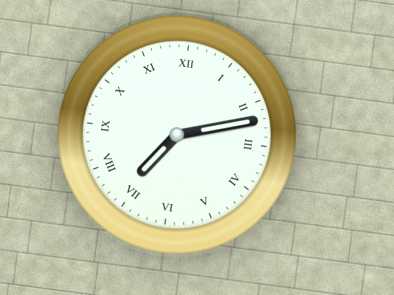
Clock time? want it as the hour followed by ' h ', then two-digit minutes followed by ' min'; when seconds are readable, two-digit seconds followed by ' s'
7 h 12 min
